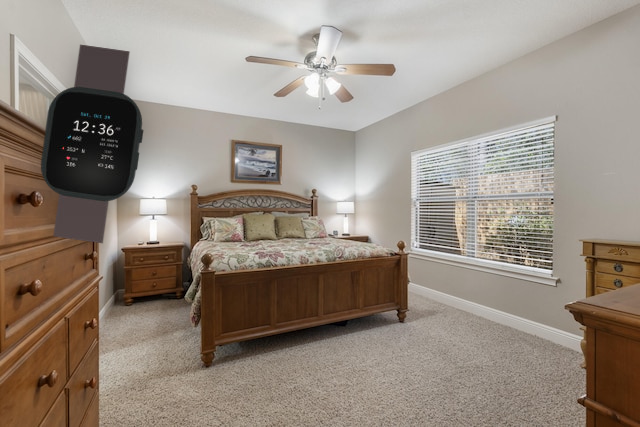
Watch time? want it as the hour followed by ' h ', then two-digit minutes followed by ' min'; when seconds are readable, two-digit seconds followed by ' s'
12 h 36 min
